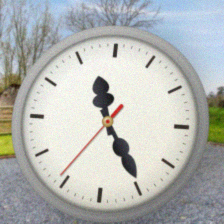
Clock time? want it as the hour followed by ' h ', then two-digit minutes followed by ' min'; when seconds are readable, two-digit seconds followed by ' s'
11 h 24 min 36 s
